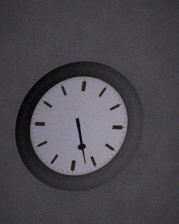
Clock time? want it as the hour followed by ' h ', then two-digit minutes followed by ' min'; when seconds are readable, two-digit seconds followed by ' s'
5 h 27 min
